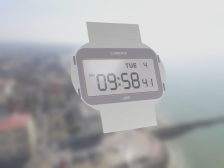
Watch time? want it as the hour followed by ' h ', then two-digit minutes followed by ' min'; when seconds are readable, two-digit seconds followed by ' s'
9 h 58 min 41 s
